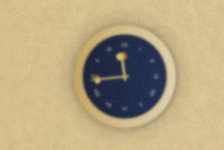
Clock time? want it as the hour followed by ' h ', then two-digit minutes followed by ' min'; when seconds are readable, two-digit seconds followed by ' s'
11 h 44 min
